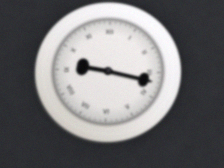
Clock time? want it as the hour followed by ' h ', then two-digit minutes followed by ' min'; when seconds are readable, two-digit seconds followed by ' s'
9 h 17 min
